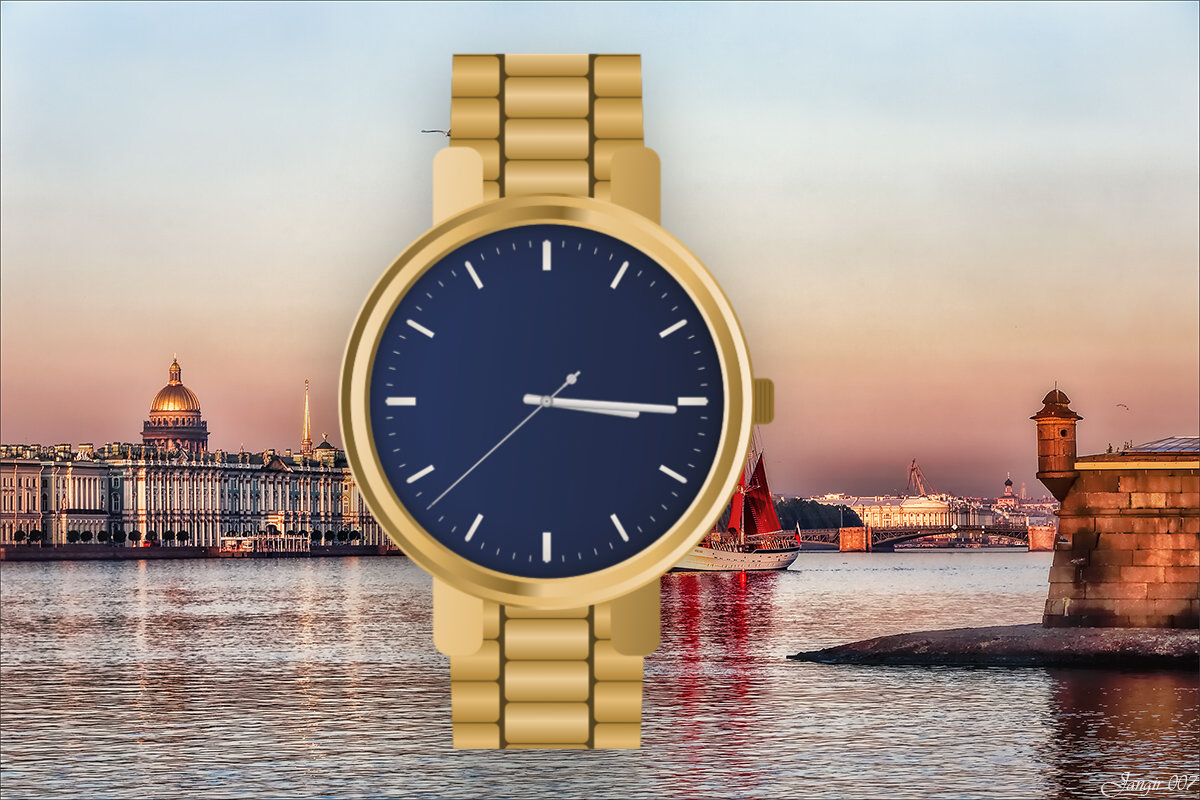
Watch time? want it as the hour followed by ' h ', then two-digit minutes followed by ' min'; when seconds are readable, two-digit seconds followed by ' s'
3 h 15 min 38 s
